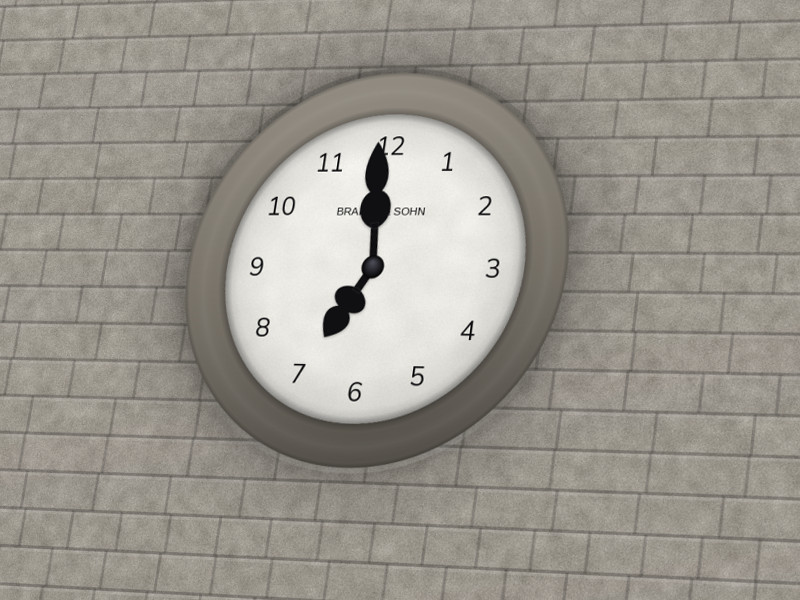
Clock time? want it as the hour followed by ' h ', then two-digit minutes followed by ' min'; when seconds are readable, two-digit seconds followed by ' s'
6 h 59 min
